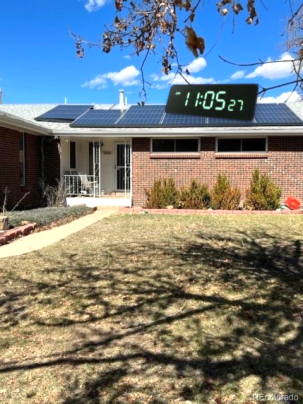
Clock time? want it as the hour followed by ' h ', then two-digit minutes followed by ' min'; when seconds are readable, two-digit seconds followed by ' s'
11 h 05 min 27 s
